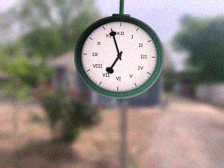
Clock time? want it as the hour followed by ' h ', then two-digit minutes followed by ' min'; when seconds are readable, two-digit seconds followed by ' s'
6 h 57 min
